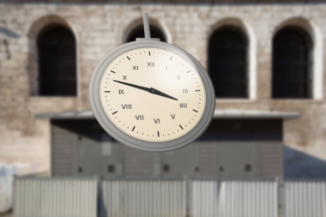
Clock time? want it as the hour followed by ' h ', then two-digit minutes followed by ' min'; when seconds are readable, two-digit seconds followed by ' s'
3 h 48 min
